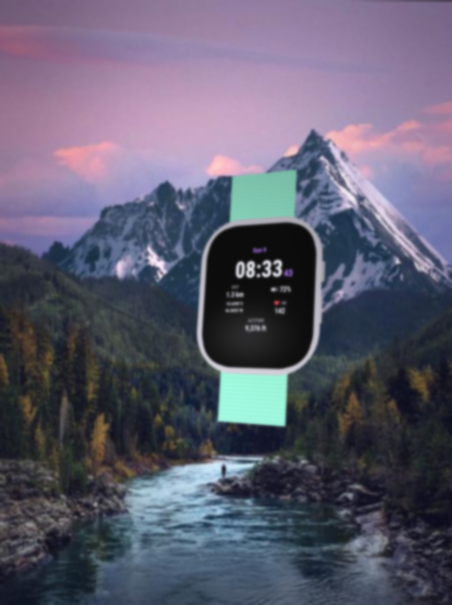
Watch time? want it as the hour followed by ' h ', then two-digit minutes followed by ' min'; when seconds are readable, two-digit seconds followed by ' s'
8 h 33 min
